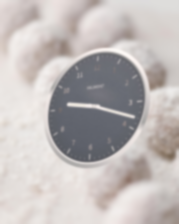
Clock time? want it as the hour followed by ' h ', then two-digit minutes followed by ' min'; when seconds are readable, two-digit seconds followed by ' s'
9 h 18 min
